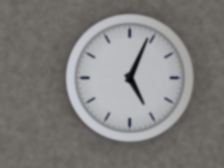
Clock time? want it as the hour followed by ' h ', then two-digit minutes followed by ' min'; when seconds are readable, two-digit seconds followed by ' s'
5 h 04 min
